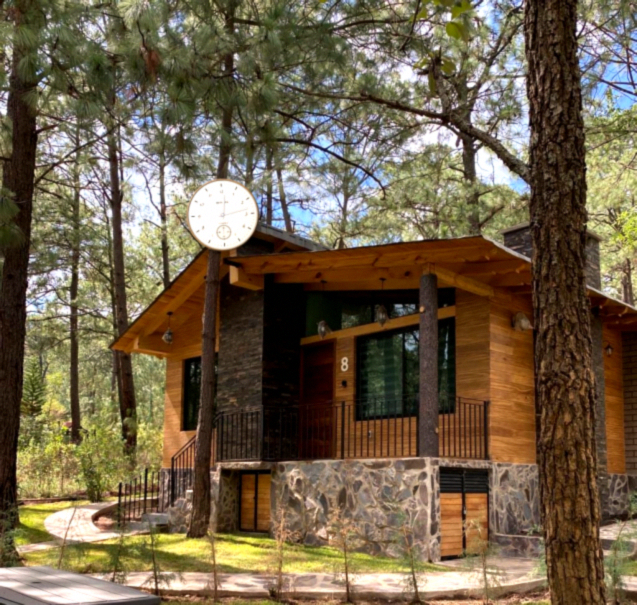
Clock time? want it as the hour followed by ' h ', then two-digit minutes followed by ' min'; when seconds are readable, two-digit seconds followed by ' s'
12 h 13 min
